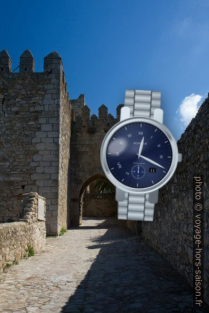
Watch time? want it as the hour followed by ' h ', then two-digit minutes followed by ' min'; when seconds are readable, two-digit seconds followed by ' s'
12 h 19 min
